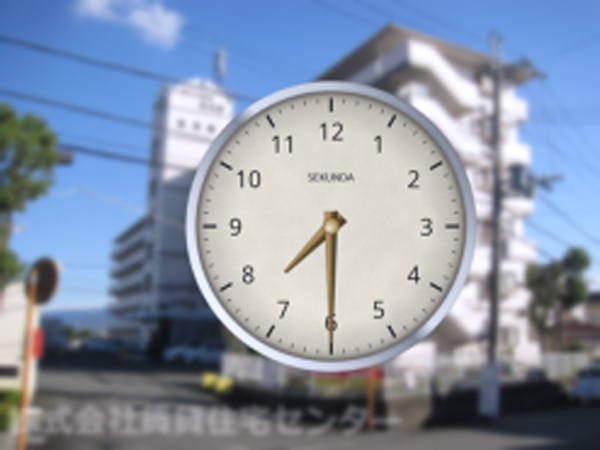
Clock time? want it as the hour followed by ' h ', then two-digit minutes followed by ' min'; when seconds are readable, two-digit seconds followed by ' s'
7 h 30 min
